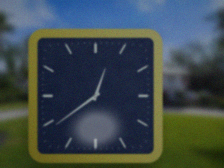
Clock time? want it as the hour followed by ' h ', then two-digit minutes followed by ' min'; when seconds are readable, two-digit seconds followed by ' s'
12 h 39 min
